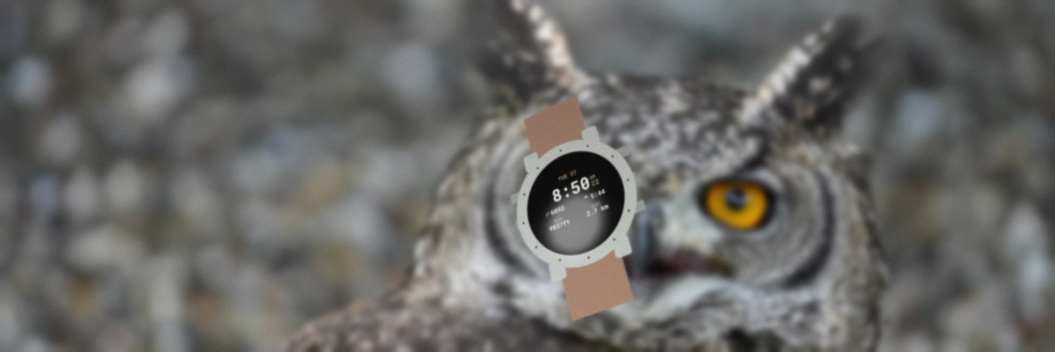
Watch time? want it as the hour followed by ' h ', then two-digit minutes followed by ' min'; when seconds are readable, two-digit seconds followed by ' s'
8 h 50 min
